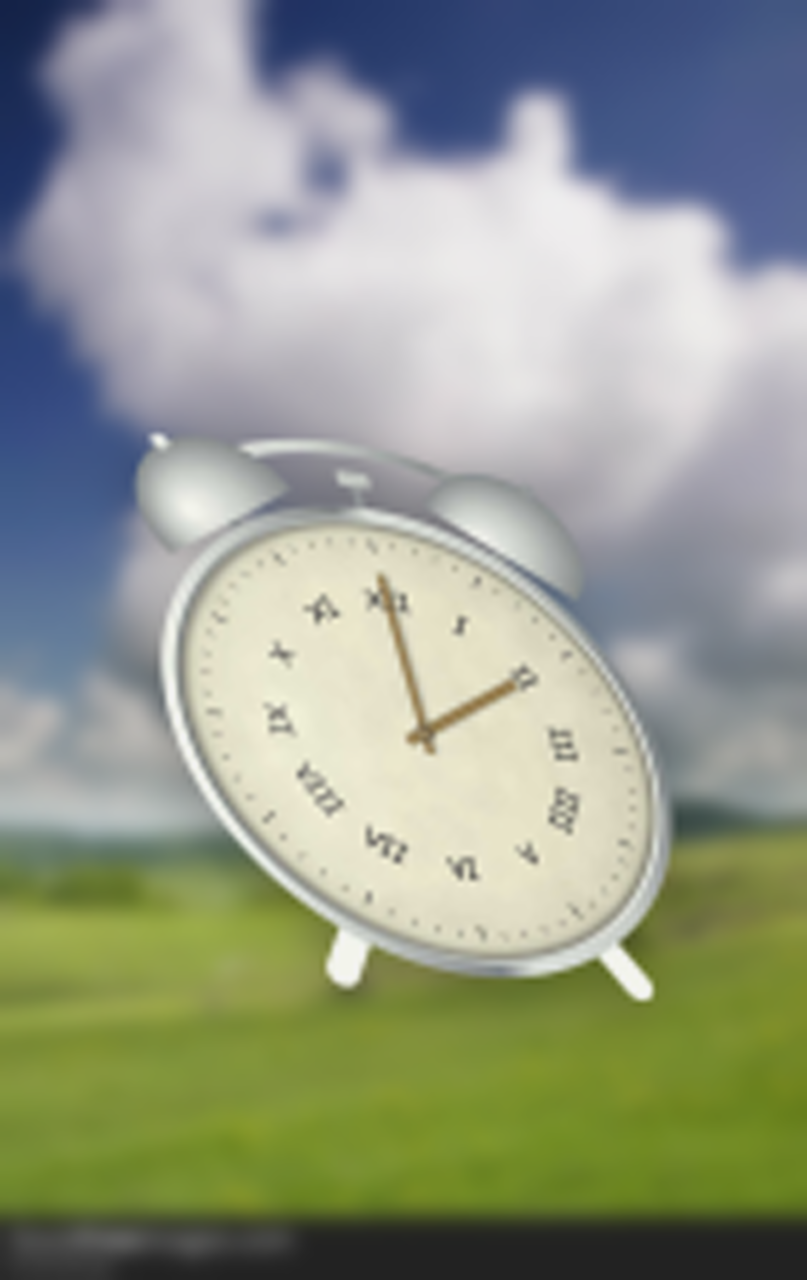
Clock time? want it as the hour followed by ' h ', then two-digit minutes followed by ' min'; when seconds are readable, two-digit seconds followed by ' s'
2 h 00 min
